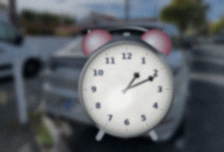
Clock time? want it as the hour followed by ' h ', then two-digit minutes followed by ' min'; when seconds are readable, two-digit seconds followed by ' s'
1 h 11 min
